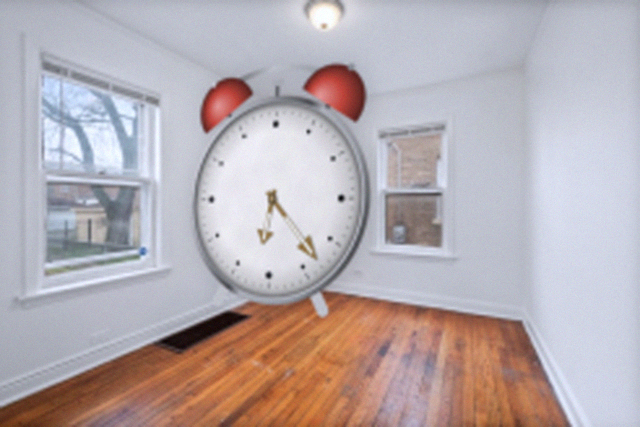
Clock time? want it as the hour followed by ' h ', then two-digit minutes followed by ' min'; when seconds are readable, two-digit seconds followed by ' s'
6 h 23 min
